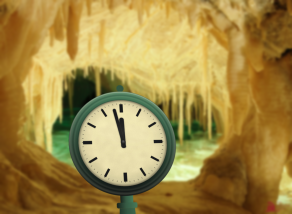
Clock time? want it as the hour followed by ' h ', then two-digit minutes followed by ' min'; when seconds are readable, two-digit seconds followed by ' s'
11 h 58 min
